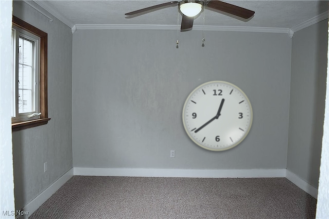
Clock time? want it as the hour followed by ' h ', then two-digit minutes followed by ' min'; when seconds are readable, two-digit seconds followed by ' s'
12 h 39 min
